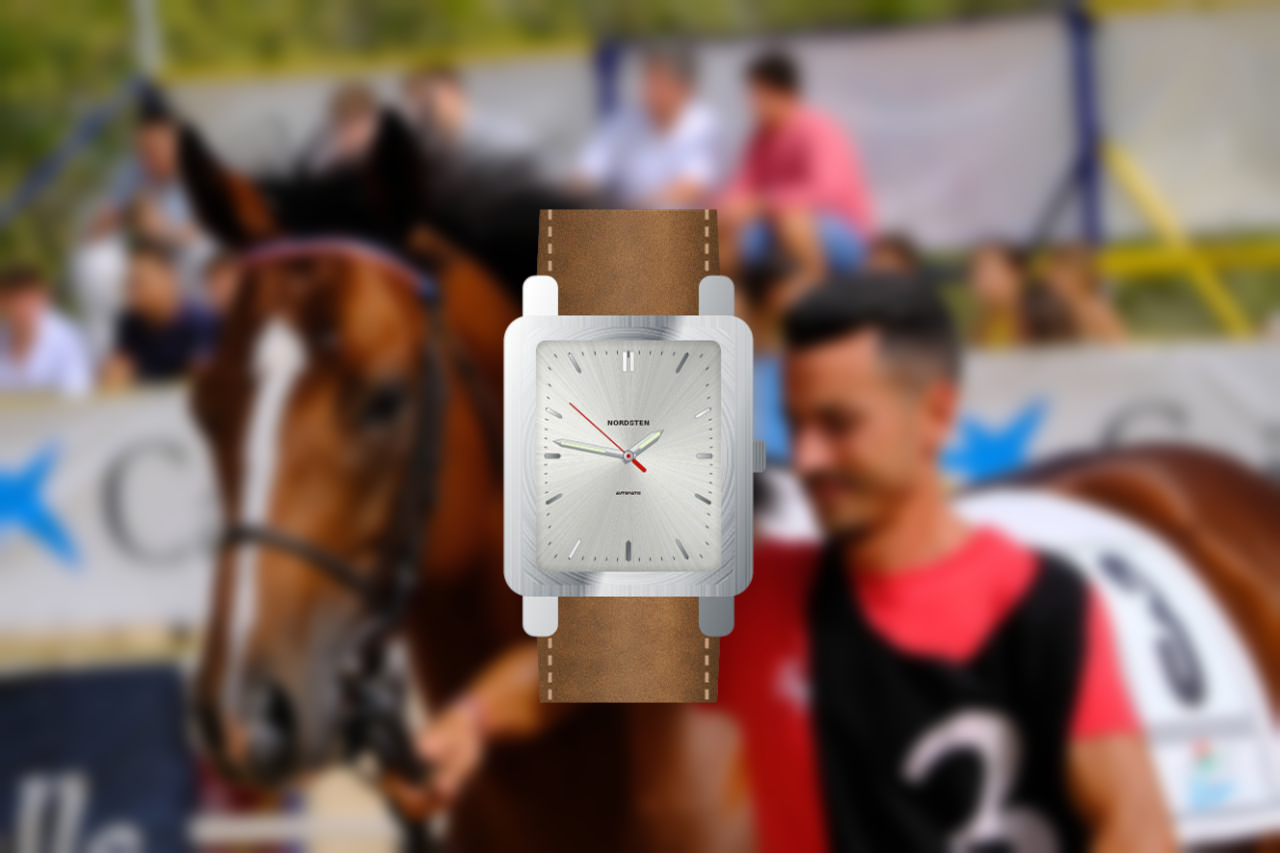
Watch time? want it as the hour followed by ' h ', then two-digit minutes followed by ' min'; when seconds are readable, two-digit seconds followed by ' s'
1 h 46 min 52 s
